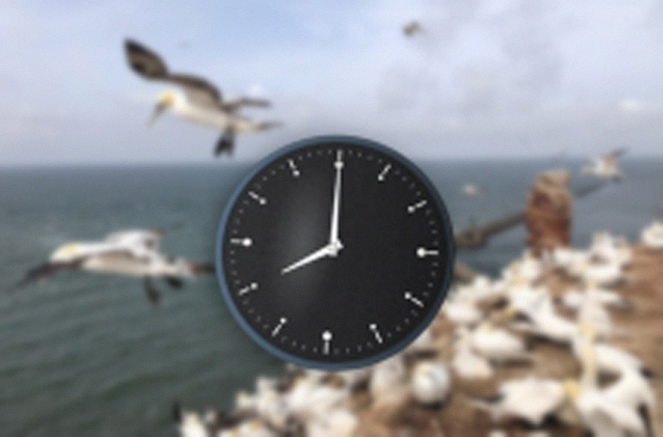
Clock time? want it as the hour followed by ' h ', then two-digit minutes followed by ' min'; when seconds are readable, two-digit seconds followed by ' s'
8 h 00 min
